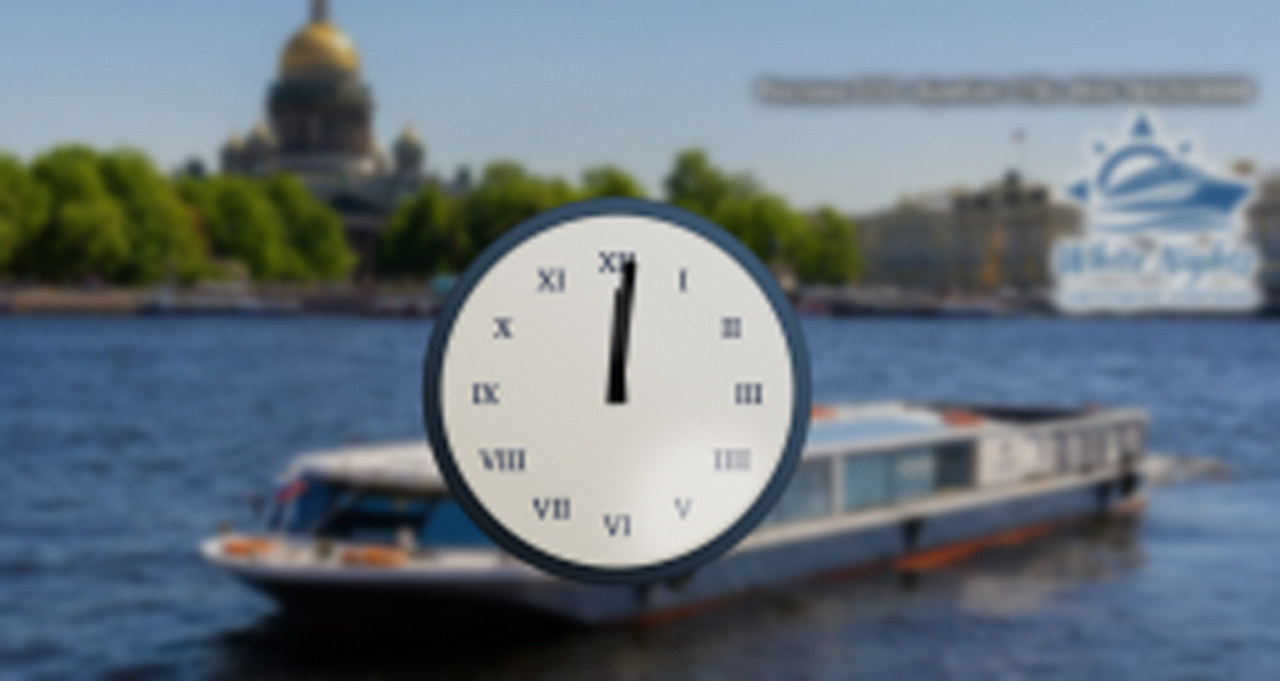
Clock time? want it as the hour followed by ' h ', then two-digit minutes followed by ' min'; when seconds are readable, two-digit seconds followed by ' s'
12 h 01 min
